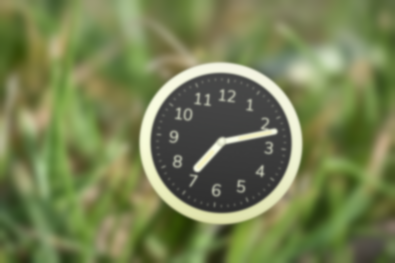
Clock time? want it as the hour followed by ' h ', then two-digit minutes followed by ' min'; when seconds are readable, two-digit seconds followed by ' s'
7 h 12 min
